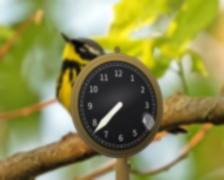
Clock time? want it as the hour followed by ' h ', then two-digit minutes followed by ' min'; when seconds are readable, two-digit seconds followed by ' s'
7 h 38 min
